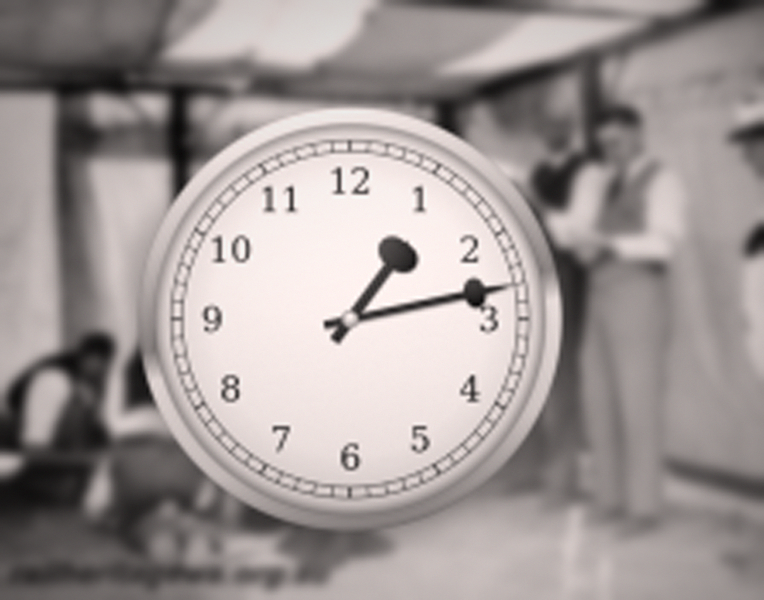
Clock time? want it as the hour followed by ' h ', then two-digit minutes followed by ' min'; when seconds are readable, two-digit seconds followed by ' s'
1 h 13 min
